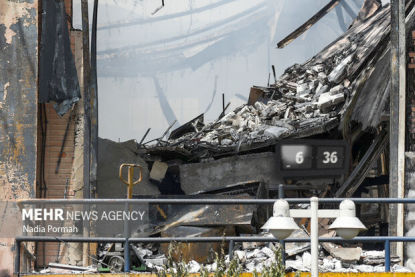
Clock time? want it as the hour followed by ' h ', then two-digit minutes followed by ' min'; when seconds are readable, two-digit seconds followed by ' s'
6 h 36 min
